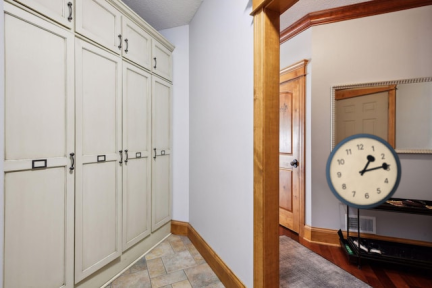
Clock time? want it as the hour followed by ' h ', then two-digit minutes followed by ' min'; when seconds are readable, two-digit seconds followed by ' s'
1 h 14 min
